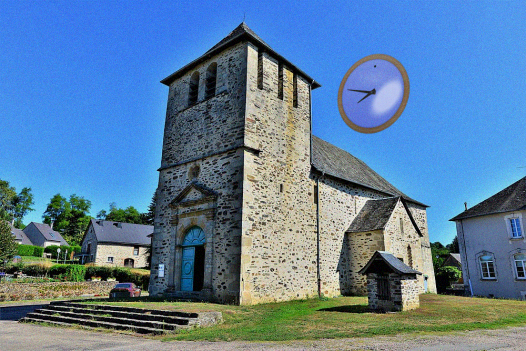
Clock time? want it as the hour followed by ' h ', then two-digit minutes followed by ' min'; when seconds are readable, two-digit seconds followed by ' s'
7 h 46 min
